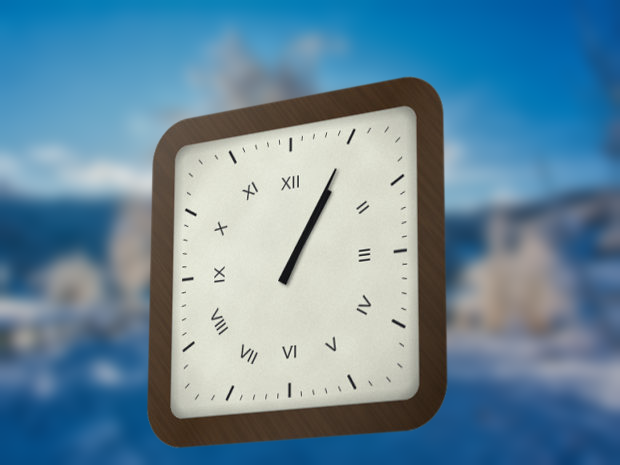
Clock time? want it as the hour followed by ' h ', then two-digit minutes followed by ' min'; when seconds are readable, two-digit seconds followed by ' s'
1 h 05 min
